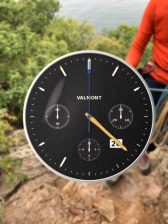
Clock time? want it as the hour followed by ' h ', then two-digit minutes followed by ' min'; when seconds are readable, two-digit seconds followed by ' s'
4 h 22 min
